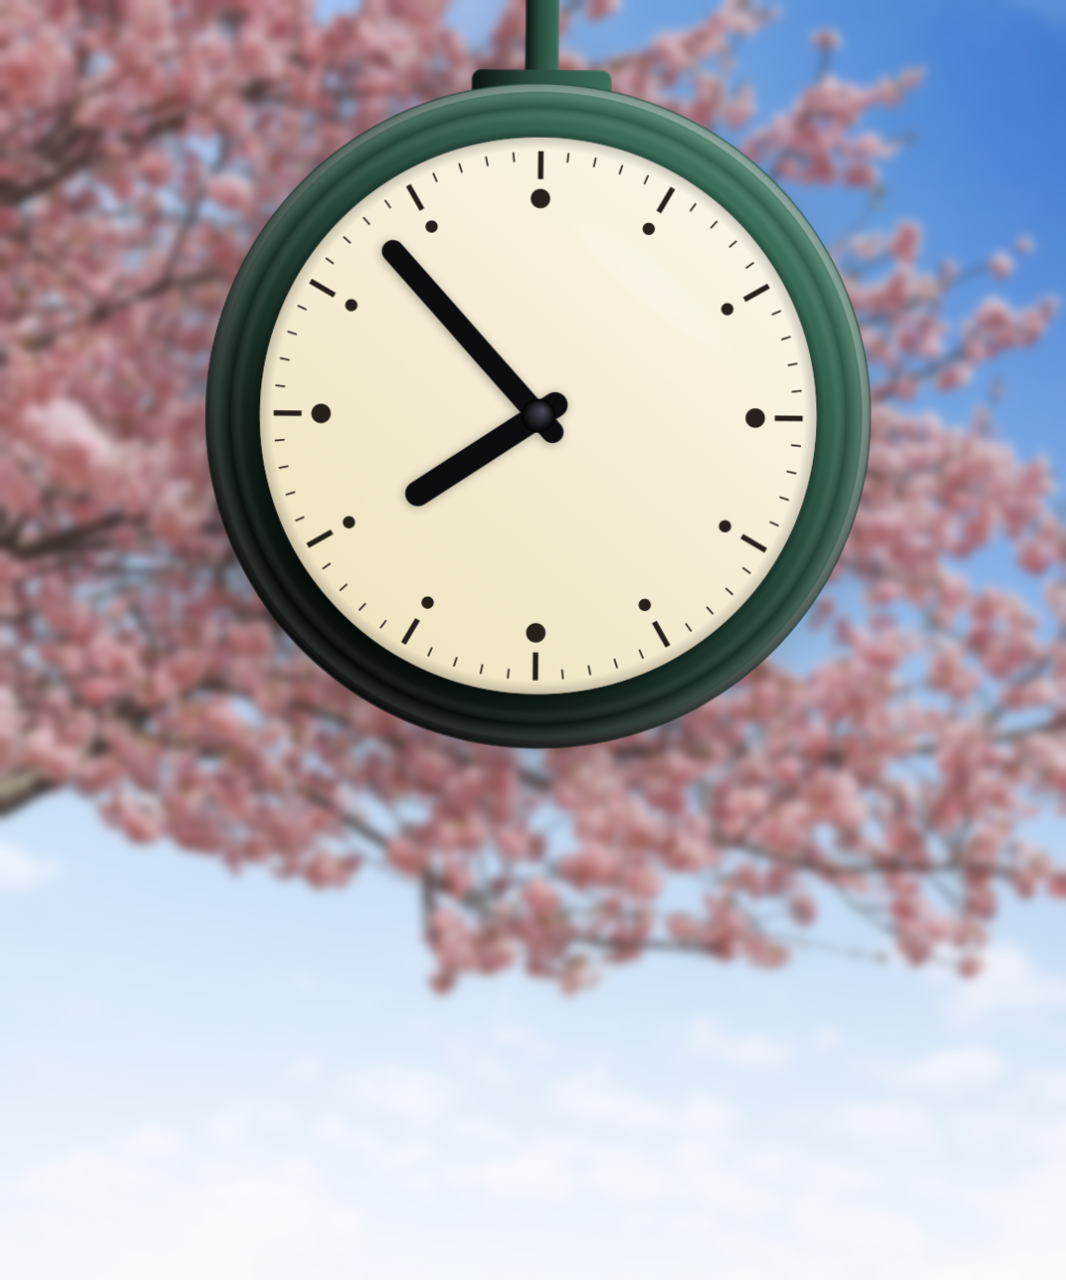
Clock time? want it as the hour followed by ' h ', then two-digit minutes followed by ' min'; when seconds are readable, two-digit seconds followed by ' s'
7 h 53 min
